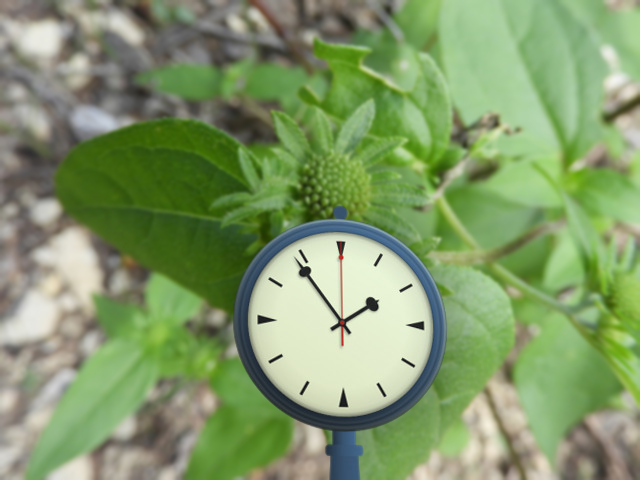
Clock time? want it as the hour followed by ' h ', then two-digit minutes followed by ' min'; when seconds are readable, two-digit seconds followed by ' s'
1 h 54 min 00 s
